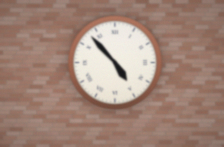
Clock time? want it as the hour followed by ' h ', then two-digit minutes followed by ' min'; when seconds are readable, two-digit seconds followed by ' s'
4 h 53 min
